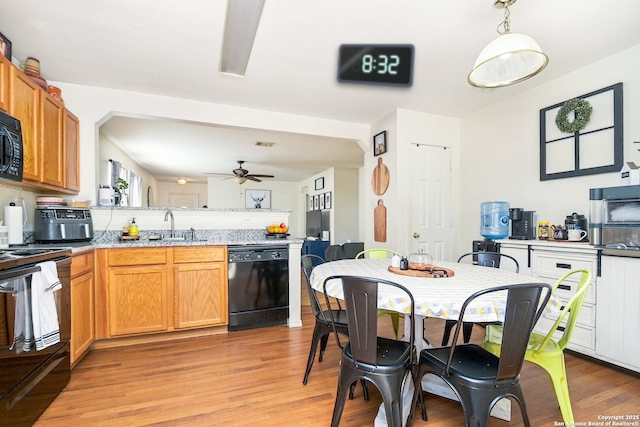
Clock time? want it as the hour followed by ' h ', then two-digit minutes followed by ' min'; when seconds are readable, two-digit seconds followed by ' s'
8 h 32 min
